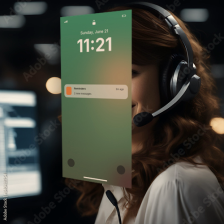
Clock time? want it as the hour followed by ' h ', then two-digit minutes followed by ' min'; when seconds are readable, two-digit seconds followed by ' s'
11 h 21 min
